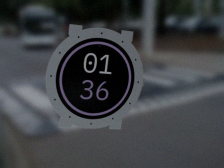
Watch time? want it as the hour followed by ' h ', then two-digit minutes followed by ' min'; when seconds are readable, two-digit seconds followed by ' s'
1 h 36 min
